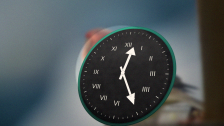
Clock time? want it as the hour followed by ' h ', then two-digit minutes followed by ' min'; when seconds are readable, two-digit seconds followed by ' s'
12 h 25 min
